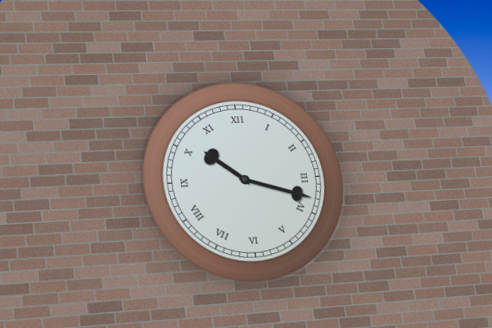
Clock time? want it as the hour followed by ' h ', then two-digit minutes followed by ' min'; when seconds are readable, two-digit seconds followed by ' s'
10 h 18 min
